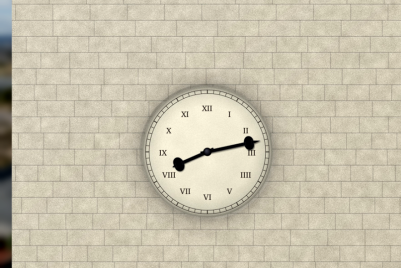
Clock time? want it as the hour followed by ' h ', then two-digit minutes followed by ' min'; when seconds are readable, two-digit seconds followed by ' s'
8 h 13 min
